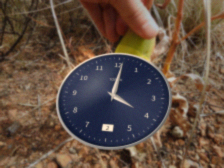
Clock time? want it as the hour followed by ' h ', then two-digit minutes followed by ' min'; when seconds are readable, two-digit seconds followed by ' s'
4 h 01 min
